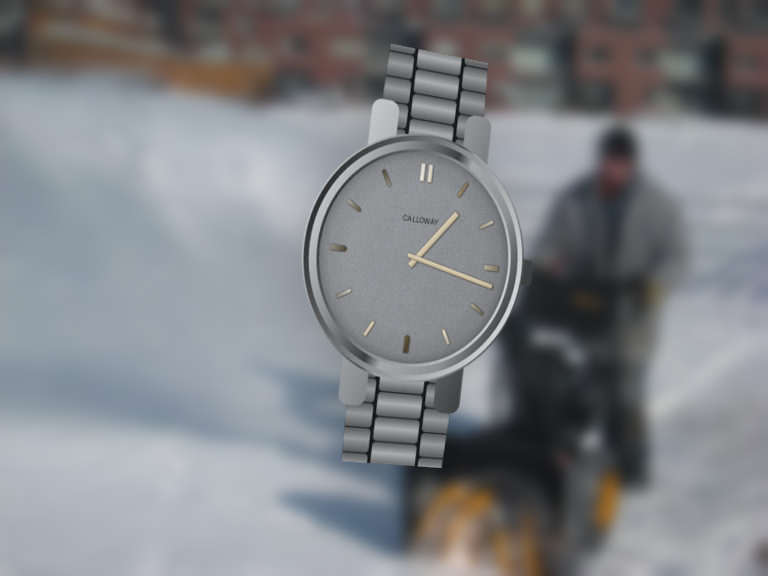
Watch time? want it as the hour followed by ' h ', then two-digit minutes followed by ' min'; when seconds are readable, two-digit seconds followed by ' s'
1 h 17 min
